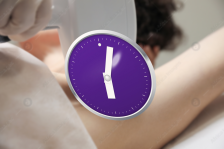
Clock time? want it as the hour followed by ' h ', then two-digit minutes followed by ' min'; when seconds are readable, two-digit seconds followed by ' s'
6 h 03 min
